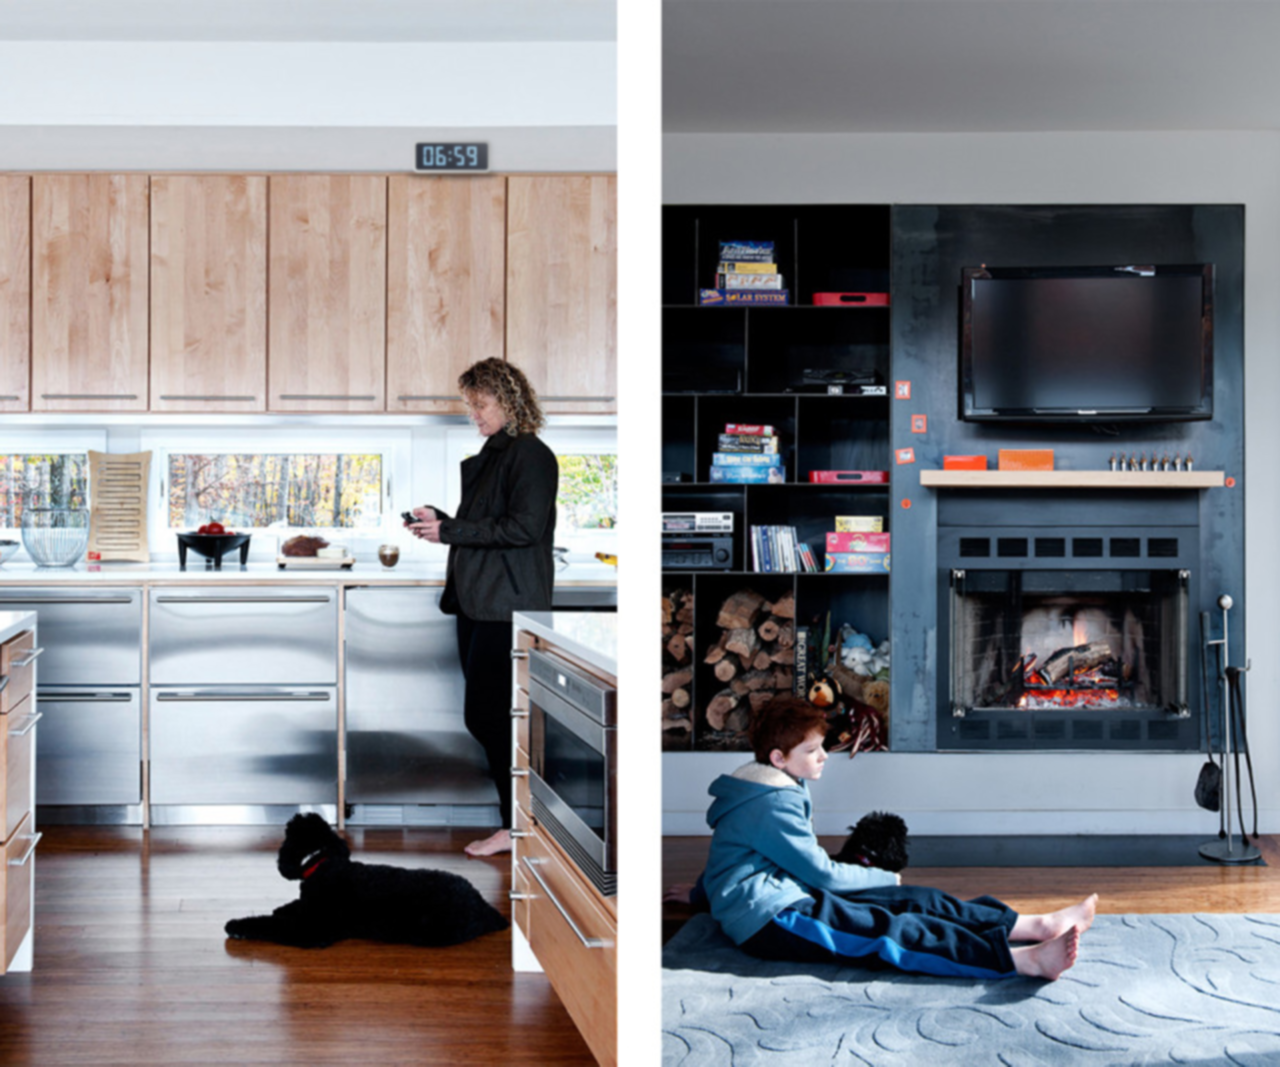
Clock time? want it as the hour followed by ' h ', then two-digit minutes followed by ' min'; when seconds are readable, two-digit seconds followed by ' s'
6 h 59 min
